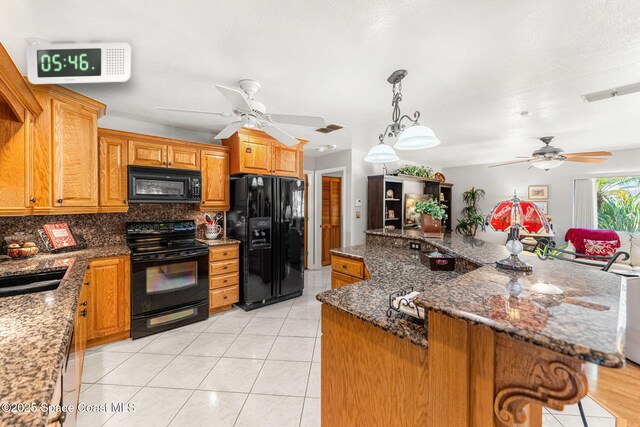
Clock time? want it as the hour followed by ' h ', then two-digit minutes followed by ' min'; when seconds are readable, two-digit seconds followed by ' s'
5 h 46 min
